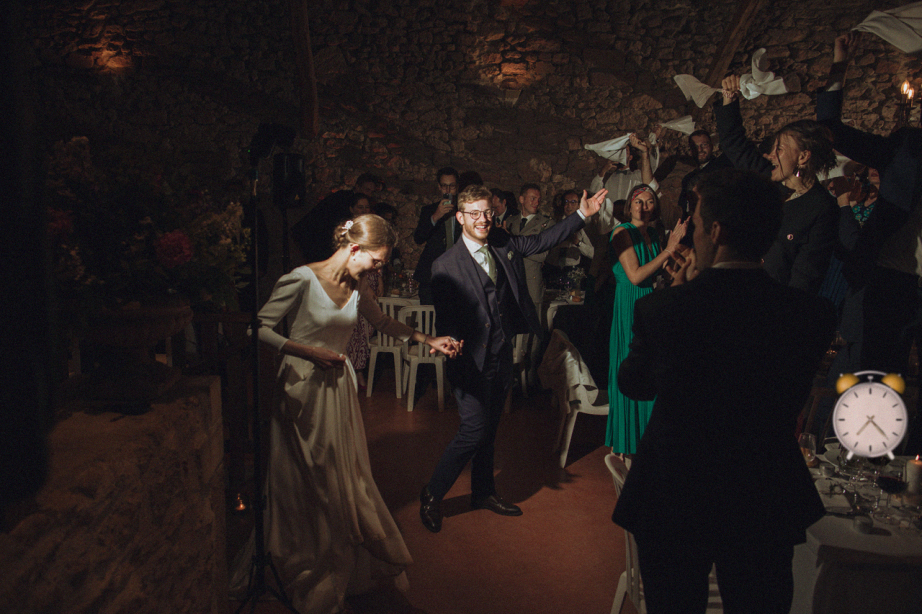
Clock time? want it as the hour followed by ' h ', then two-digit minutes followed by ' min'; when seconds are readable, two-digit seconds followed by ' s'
7 h 23 min
